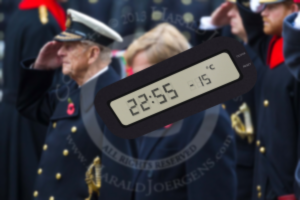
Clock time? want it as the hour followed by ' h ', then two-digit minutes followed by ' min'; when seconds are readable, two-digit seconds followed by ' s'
22 h 55 min
